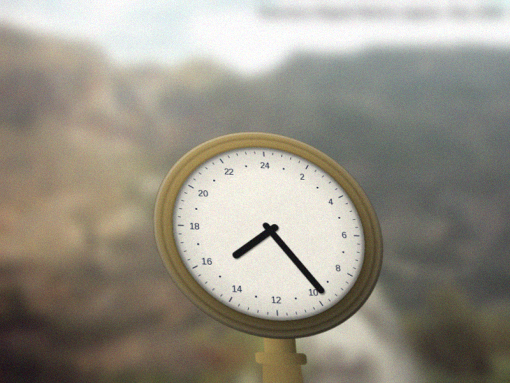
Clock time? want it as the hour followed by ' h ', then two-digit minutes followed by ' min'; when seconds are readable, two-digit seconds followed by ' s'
15 h 24 min
